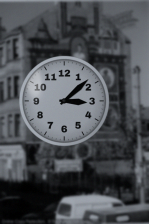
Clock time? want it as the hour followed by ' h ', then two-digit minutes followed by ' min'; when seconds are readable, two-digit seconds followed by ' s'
3 h 08 min
